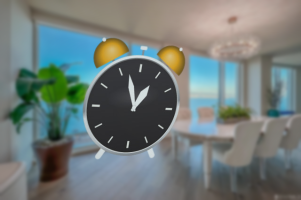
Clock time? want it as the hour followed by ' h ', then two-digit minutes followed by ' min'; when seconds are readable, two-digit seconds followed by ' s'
12 h 57 min
